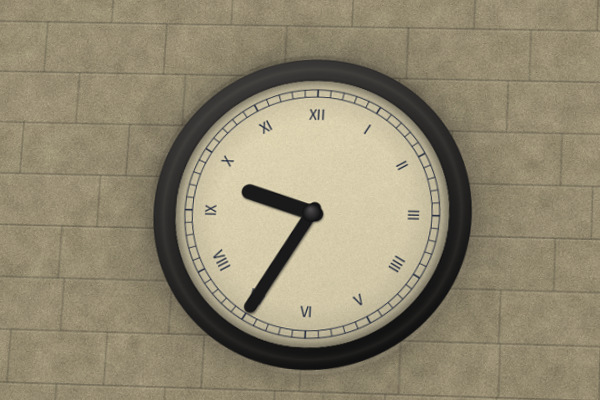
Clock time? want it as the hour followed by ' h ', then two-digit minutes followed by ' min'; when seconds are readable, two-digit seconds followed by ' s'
9 h 35 min
